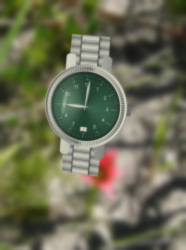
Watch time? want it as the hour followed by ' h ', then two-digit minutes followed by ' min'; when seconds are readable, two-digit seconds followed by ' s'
9 h 01 min
